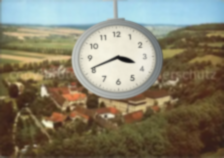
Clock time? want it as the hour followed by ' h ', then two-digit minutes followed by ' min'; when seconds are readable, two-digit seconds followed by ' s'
3 h 41 min
